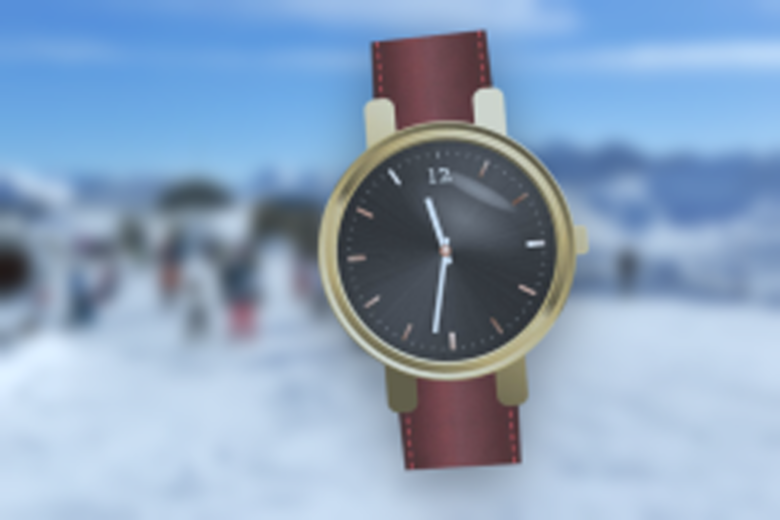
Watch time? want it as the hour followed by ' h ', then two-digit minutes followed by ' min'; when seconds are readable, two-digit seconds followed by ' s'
11 h 32 min
